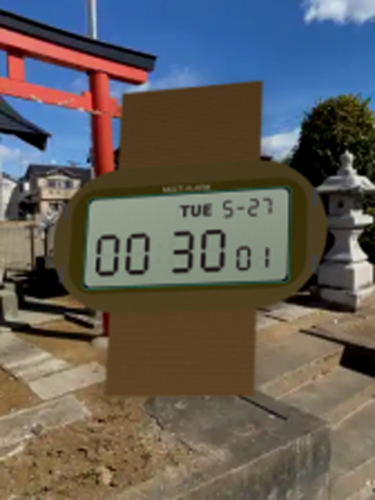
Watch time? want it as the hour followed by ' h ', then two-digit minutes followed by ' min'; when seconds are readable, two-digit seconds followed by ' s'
0 h 30 min 01 s
